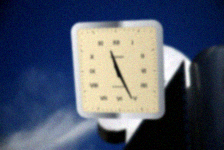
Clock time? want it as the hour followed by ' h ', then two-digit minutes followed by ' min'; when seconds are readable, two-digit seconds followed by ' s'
11 h 26 min
